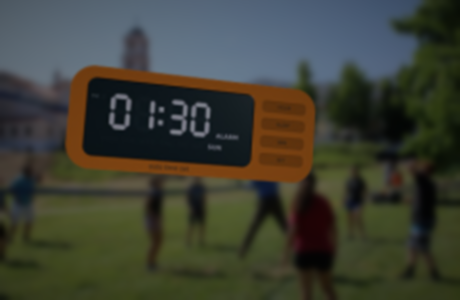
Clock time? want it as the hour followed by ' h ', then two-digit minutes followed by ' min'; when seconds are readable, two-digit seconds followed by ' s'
1 h 30 min
